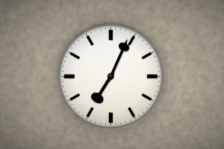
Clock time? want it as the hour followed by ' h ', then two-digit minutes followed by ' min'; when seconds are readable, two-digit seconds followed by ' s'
7 h 04 min
